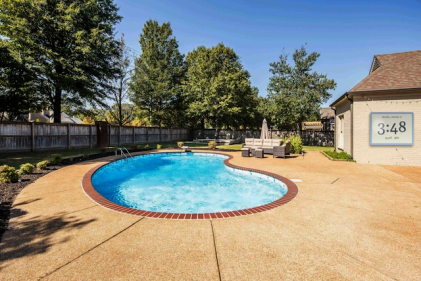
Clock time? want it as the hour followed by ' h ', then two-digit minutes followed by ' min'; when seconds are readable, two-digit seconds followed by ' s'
3 h 48 min
